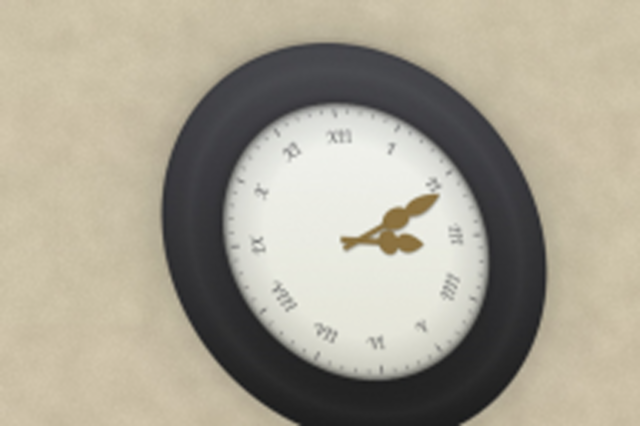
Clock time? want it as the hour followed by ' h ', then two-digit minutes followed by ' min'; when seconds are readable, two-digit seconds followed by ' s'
3 h 11 min
